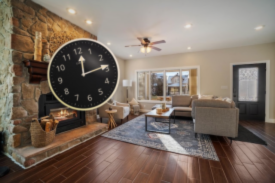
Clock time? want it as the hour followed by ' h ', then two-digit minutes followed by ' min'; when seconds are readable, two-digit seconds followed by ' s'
12 h 14 min
